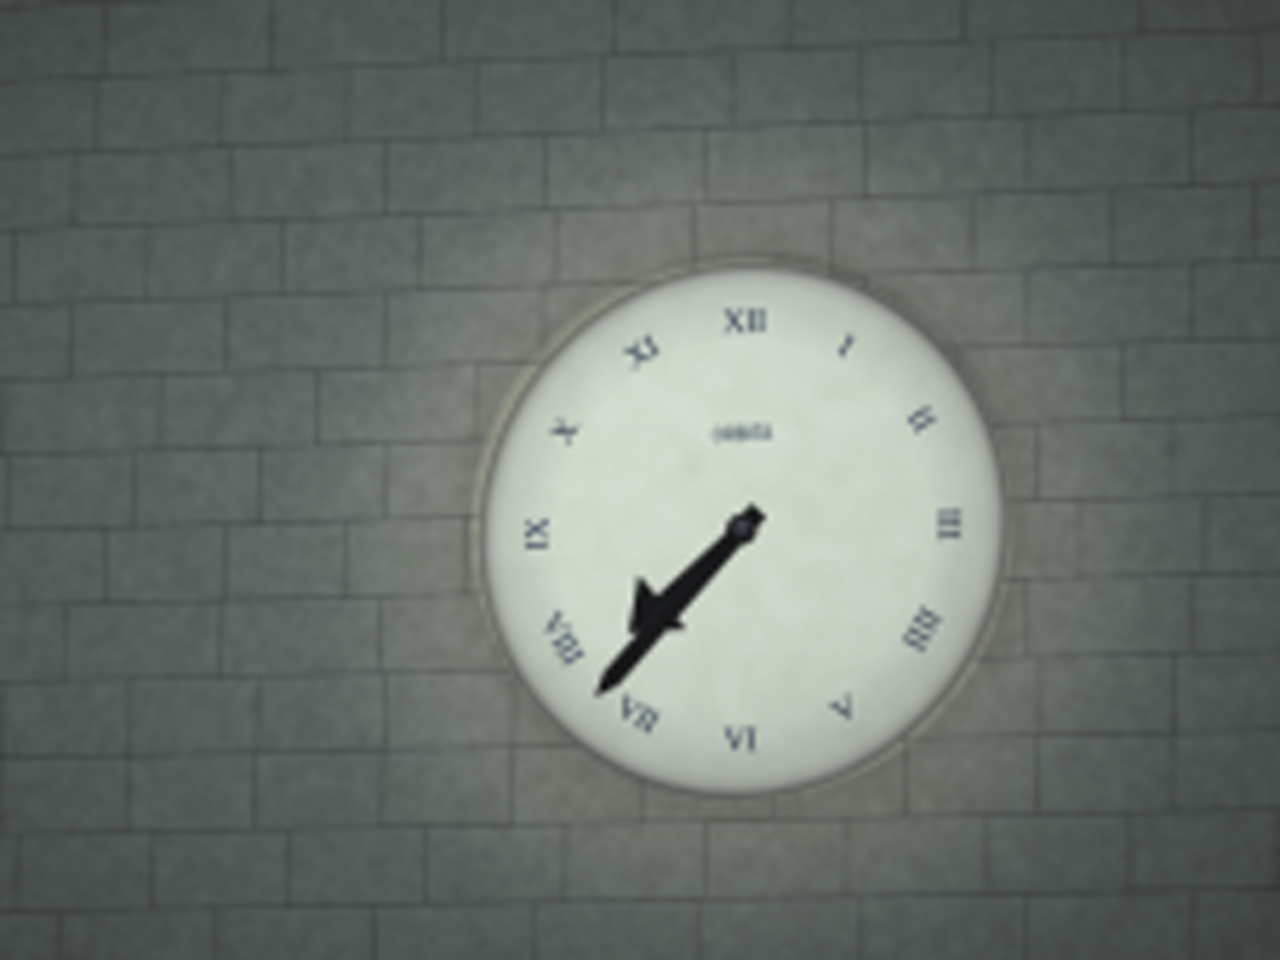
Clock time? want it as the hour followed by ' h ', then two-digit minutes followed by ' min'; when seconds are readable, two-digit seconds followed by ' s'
7 h 37 min
